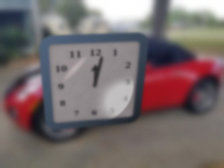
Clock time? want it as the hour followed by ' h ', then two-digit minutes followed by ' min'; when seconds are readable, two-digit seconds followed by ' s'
12 h 02 min
